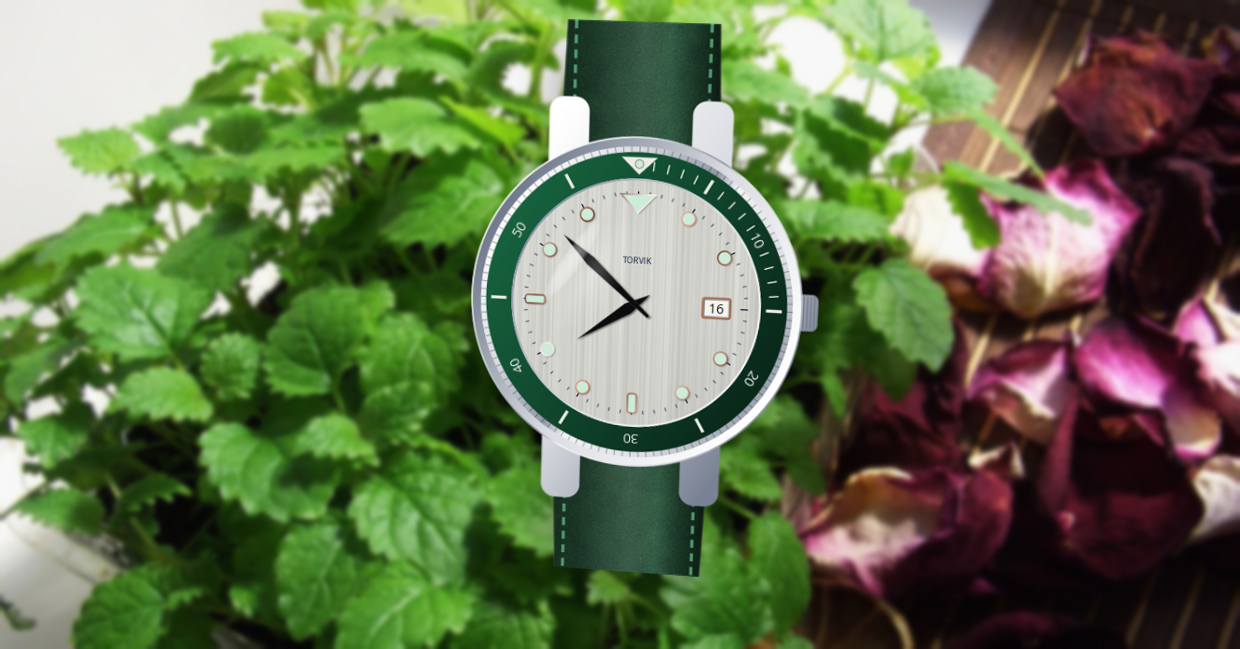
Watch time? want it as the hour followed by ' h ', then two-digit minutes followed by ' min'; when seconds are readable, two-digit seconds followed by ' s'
7 h 52 min
